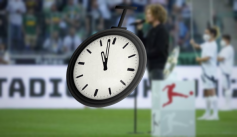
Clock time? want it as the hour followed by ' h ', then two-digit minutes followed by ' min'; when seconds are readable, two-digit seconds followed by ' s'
10 h 58 min
